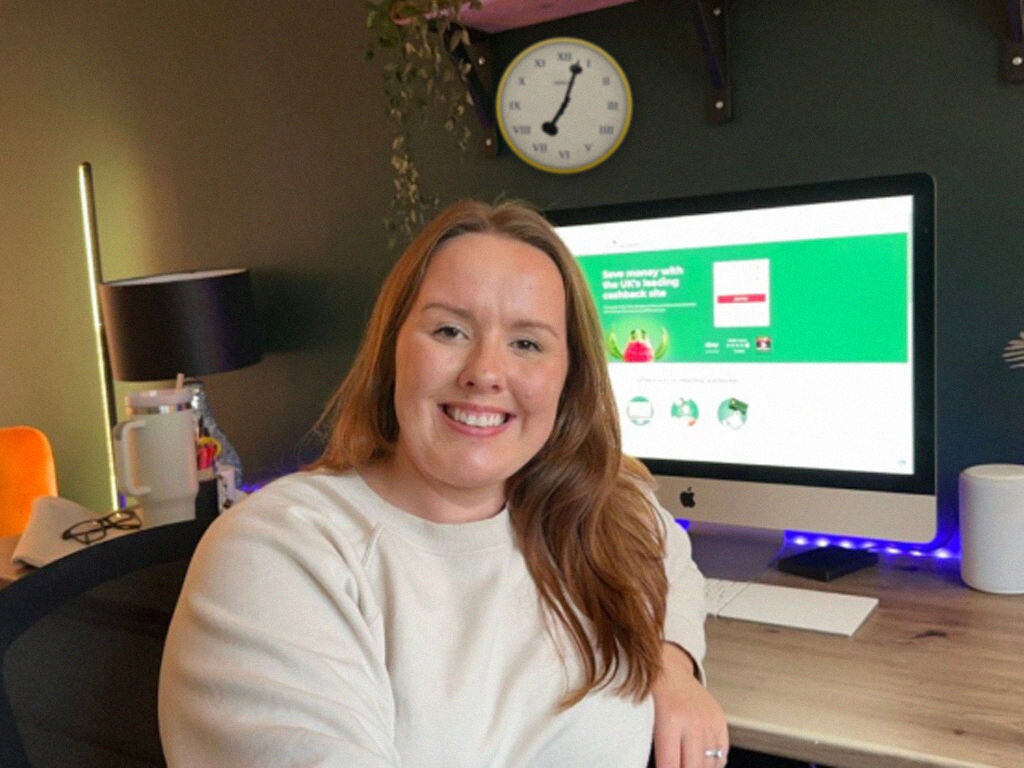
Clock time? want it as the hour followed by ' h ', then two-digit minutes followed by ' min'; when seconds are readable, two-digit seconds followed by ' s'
7 h 03 min
